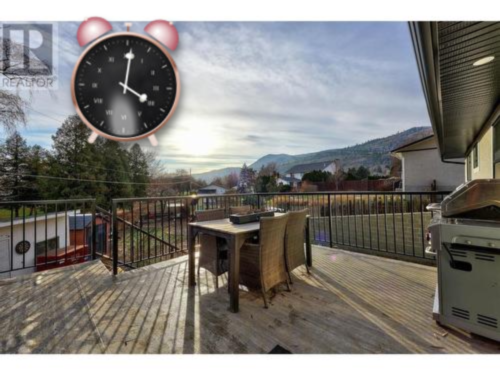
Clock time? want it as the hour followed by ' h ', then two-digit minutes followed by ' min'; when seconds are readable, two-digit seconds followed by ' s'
4 h 01 min
